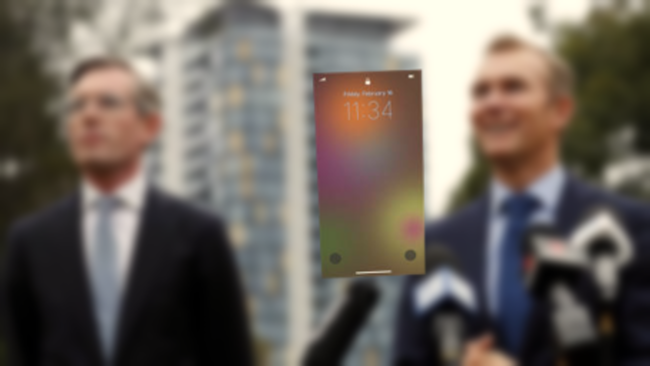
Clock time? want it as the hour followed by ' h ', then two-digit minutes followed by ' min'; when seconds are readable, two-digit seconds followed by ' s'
11 h 34 min
